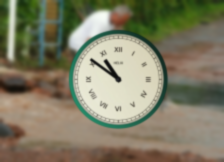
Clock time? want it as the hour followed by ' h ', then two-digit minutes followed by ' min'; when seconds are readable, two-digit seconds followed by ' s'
10 h 51 min
